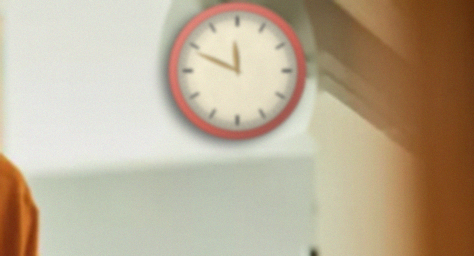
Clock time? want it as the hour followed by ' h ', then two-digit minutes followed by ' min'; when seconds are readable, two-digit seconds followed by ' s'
11 h 49 min
